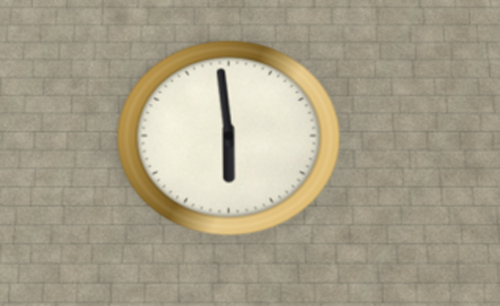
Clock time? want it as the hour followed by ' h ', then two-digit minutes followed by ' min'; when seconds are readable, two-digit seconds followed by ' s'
5 h 59 min
